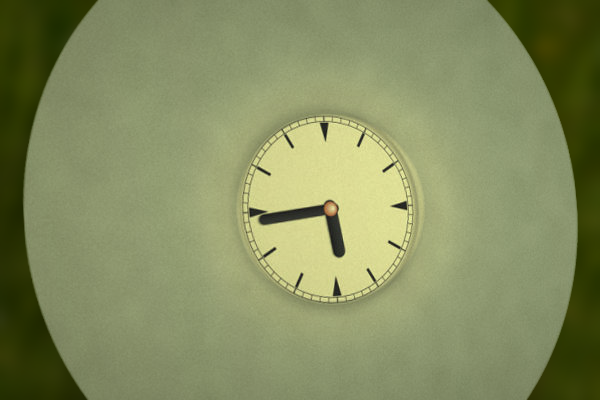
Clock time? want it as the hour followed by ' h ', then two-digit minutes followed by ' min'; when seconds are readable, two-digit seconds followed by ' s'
5 h 44 min
